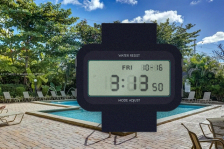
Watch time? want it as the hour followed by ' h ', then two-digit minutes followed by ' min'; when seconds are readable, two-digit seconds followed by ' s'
3 h 13 min 50 s
